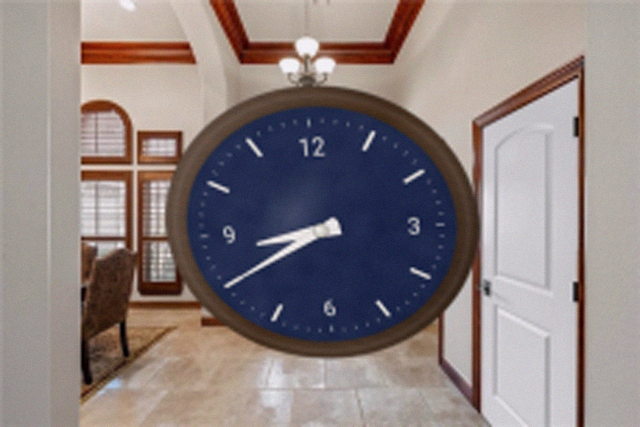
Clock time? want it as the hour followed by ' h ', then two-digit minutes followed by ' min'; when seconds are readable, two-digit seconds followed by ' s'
8 h 40 min
